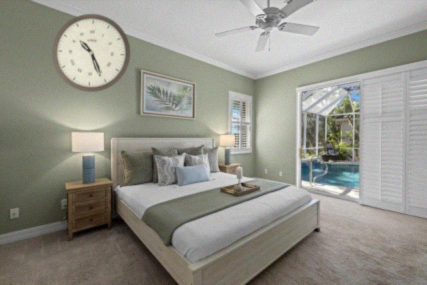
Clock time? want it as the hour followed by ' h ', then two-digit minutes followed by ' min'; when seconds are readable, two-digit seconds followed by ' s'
10 h 26 min
